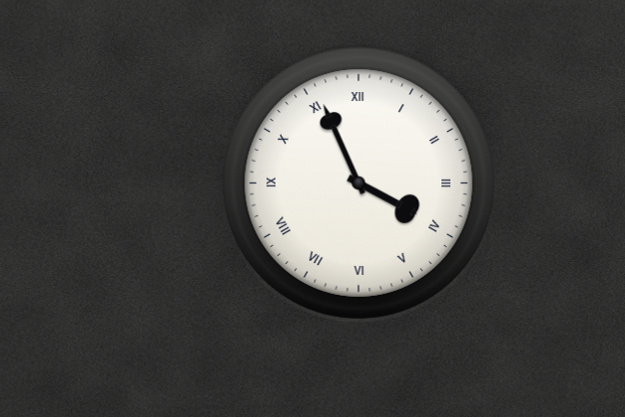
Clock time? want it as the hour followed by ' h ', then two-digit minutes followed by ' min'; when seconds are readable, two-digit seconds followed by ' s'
3 h 56 min
